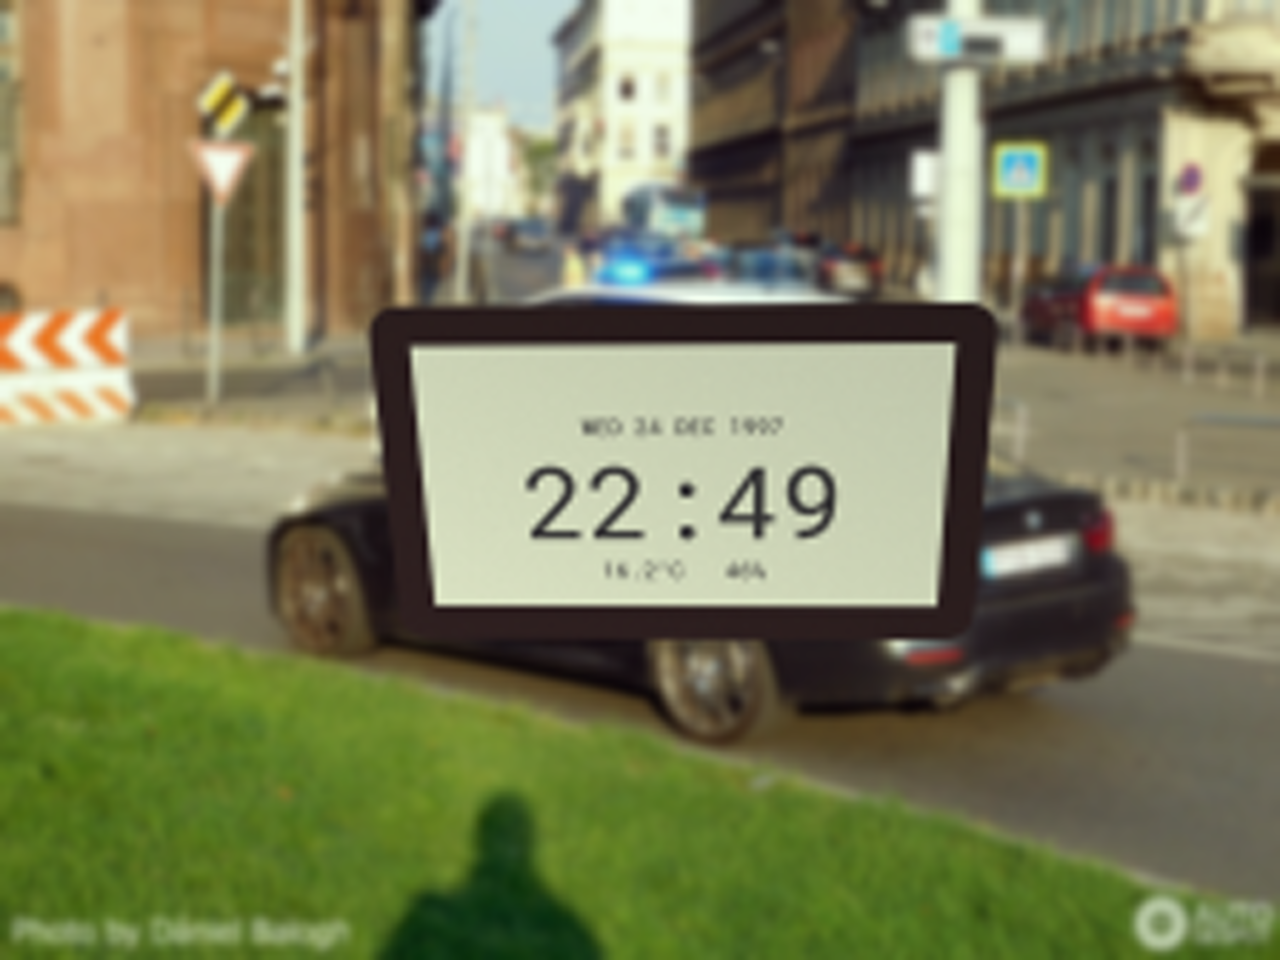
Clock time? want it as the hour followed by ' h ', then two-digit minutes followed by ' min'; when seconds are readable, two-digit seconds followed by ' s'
22 h 49 min
